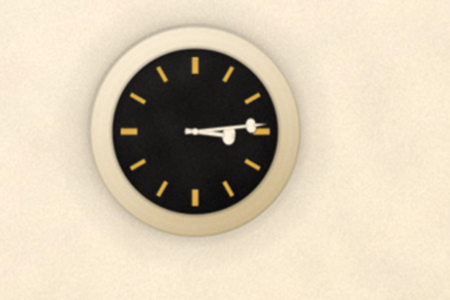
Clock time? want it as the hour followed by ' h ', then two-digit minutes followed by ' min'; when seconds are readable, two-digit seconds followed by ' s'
3 h 14 min
